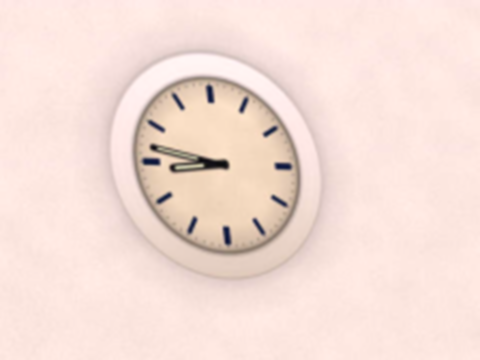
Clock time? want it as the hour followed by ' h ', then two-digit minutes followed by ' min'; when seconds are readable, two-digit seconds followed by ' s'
8 h 47 min
